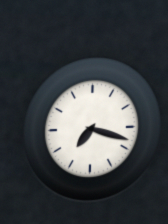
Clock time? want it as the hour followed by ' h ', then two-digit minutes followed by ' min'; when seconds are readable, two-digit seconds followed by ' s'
7 h 18 min
